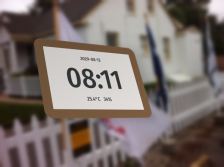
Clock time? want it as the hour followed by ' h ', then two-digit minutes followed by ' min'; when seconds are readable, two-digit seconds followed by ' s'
8 h 11 min
